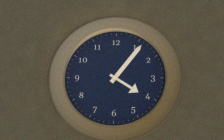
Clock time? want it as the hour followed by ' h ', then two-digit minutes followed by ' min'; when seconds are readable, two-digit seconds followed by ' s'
4 h 06 min
